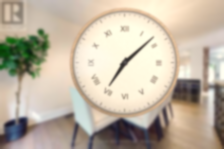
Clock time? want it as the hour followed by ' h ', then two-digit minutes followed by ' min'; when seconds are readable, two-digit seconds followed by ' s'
7 h 08 min
